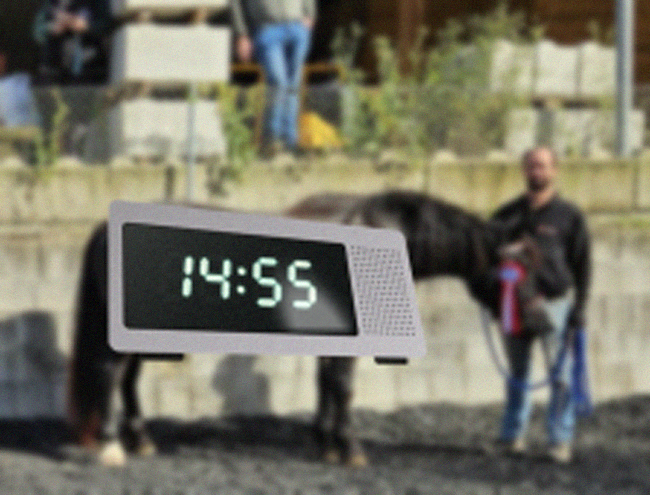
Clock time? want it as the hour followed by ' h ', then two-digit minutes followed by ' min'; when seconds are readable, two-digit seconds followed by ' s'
14 h 55 min
